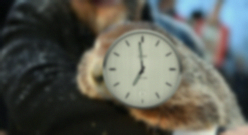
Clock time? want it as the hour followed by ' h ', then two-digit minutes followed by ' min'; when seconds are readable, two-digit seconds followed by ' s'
6 h 59 min
